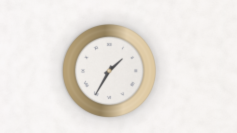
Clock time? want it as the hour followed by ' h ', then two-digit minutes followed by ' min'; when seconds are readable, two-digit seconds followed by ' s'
1 h 35 min
